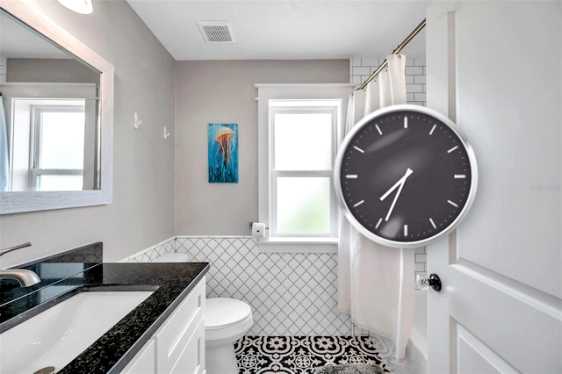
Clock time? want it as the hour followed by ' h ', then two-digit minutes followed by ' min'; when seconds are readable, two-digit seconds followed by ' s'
7 h 34 min
